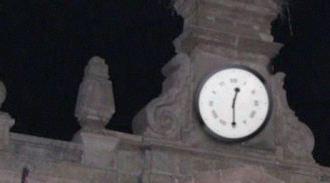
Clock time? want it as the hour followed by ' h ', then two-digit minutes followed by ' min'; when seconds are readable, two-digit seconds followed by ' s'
12 h 30 min
